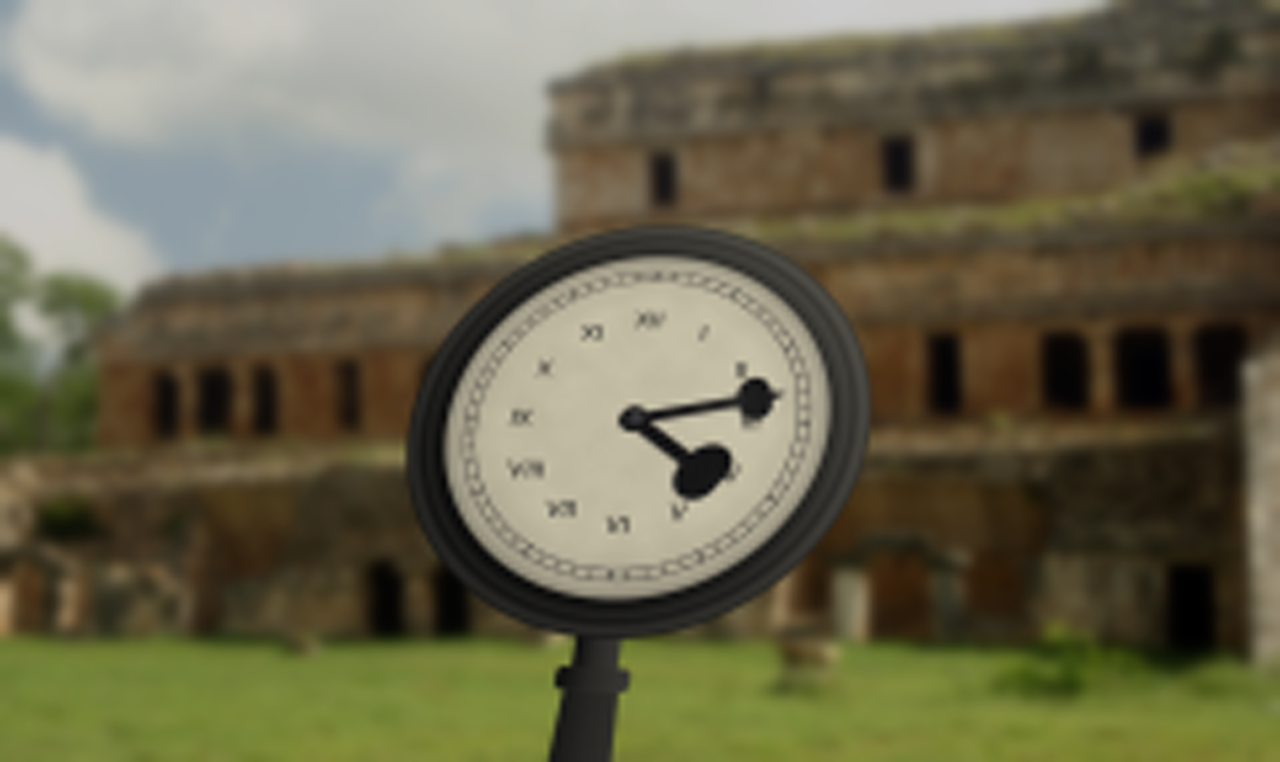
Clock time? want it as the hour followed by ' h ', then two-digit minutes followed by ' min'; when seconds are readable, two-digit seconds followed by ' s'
4 h 13 min
